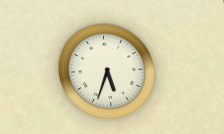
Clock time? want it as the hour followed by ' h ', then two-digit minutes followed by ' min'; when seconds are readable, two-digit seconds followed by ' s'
5 h 34 min
